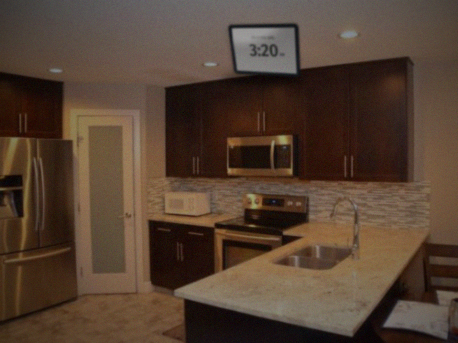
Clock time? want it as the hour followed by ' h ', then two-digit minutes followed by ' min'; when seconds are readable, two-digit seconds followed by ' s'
3 h 20 min
